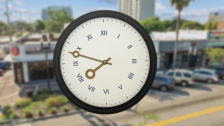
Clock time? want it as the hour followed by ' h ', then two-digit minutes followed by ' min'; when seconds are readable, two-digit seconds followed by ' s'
7 h 48 min
